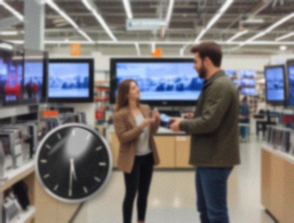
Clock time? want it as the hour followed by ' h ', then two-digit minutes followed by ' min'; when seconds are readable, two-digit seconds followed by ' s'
5 h 30 min
